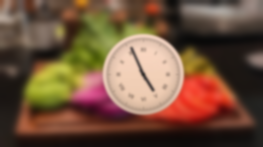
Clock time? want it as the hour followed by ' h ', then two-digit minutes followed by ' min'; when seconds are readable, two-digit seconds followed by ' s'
4 h 56 min
